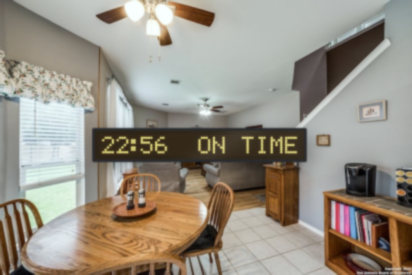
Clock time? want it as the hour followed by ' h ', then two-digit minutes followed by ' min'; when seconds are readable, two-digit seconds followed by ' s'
22 h 56 min
